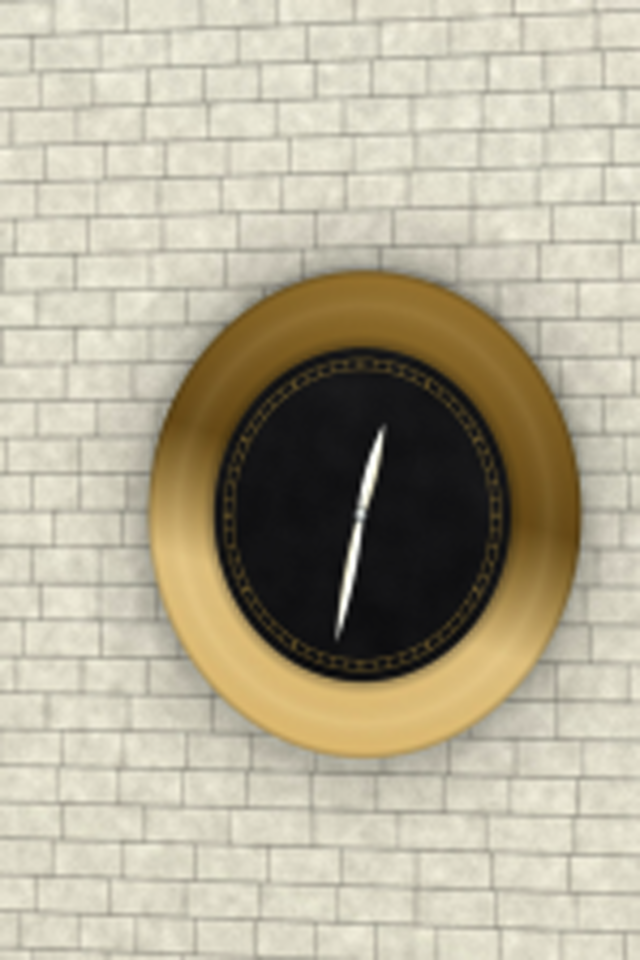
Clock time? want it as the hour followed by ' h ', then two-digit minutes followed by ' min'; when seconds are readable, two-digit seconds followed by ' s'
12 h 32 min
